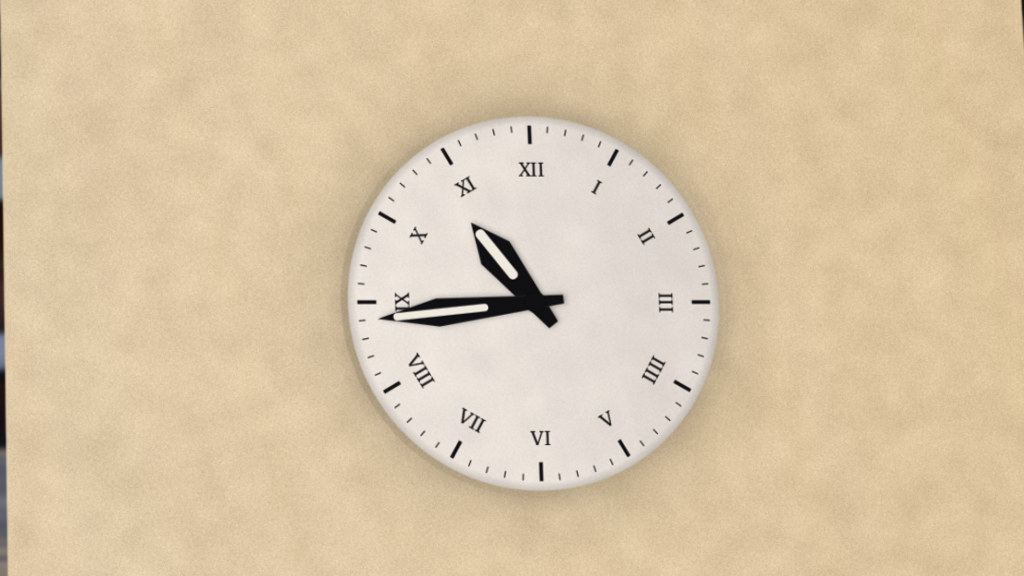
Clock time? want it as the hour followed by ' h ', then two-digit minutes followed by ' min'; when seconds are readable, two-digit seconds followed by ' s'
10 h 44 min
